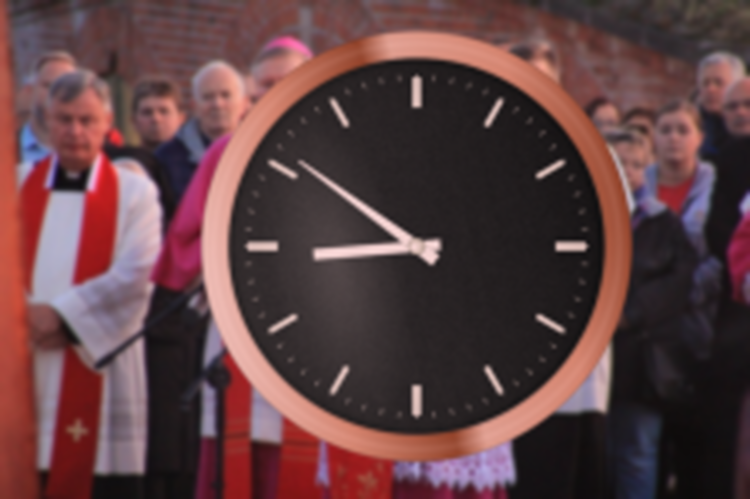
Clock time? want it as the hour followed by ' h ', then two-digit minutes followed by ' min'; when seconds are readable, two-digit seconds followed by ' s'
8 h 51 min
